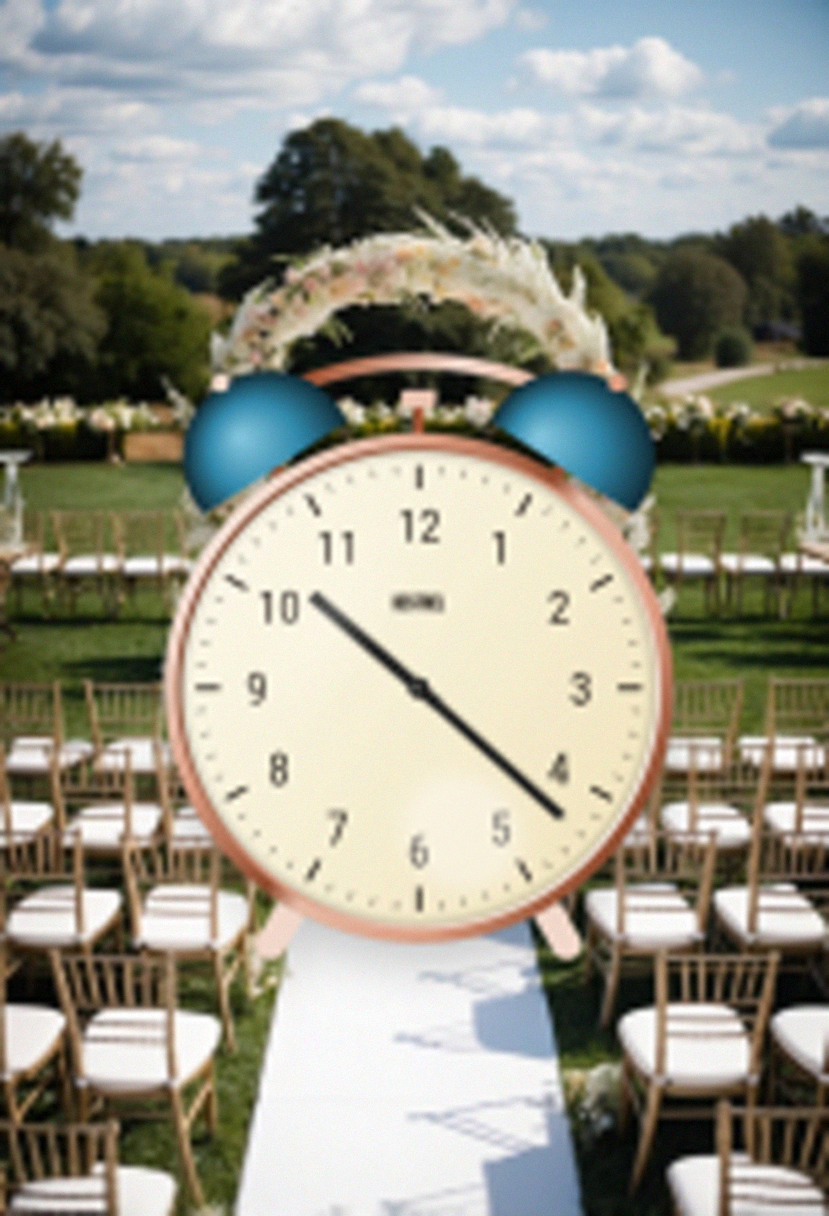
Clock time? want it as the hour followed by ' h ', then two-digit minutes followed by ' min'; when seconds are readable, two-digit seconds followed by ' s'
10 h 22 min
